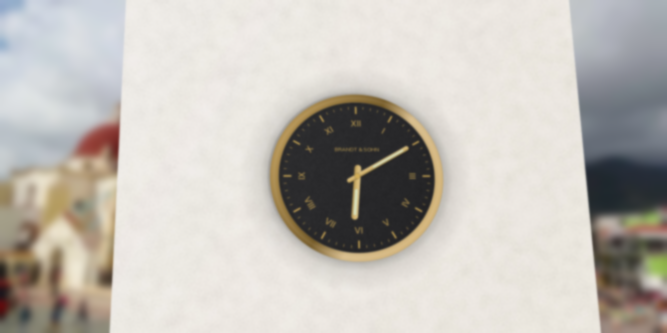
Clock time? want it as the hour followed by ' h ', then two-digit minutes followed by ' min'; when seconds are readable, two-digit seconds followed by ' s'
6 h 10 min
